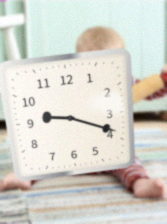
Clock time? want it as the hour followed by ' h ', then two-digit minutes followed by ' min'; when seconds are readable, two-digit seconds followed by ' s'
9 h 19 min
